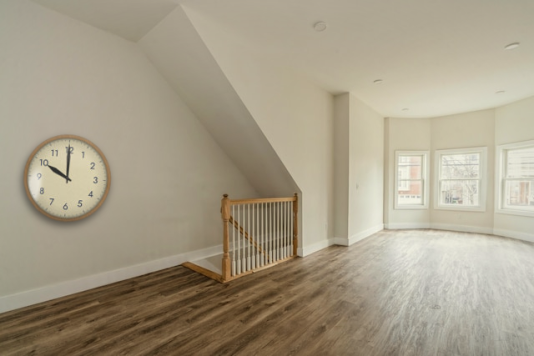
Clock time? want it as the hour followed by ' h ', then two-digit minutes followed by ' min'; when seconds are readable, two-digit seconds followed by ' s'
10 h 00 min
